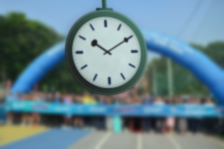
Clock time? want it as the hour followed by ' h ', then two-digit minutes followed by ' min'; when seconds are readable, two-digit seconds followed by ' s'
10 h 10 min
